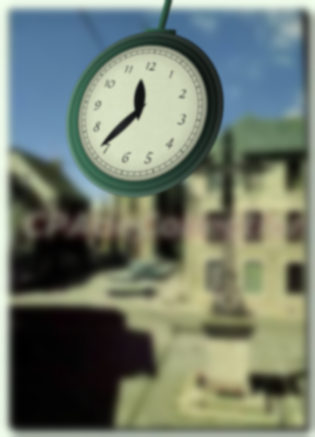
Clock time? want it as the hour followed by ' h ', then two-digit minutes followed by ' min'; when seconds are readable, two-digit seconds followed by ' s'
11 h 36 min
